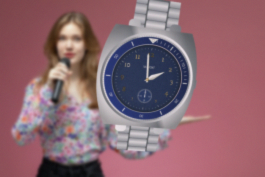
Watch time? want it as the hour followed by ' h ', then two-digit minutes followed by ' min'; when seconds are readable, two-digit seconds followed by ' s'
1 h 59 min
